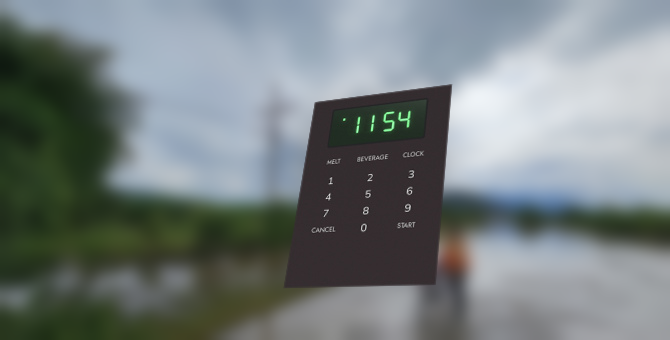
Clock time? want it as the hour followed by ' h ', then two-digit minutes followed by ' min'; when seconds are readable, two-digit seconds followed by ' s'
11 h 54 min
